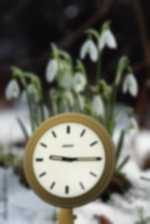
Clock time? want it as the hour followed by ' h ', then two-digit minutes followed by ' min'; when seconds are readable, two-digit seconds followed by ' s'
9 h 15 min
